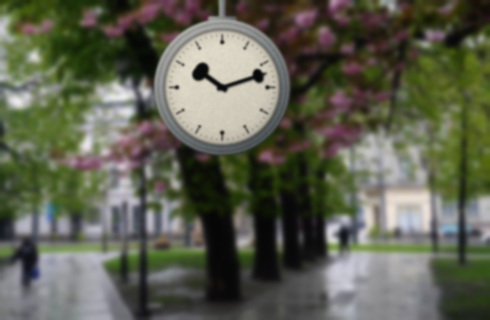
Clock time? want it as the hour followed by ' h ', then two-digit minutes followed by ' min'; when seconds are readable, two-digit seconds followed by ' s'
10 h 12 min
